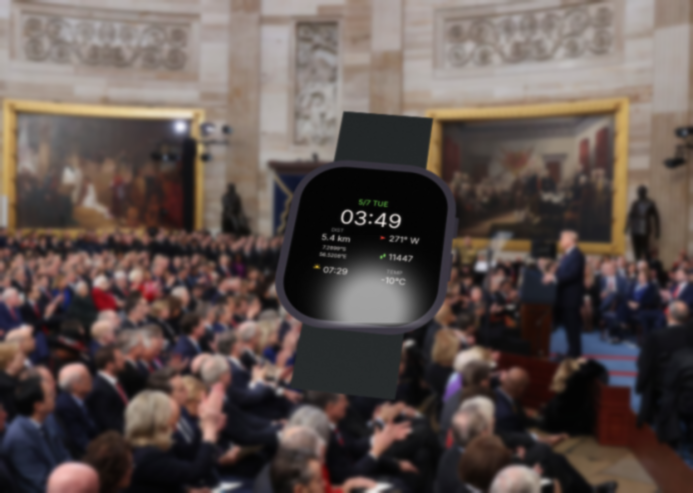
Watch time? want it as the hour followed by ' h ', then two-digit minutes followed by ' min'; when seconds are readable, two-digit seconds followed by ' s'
3 h 49 min
